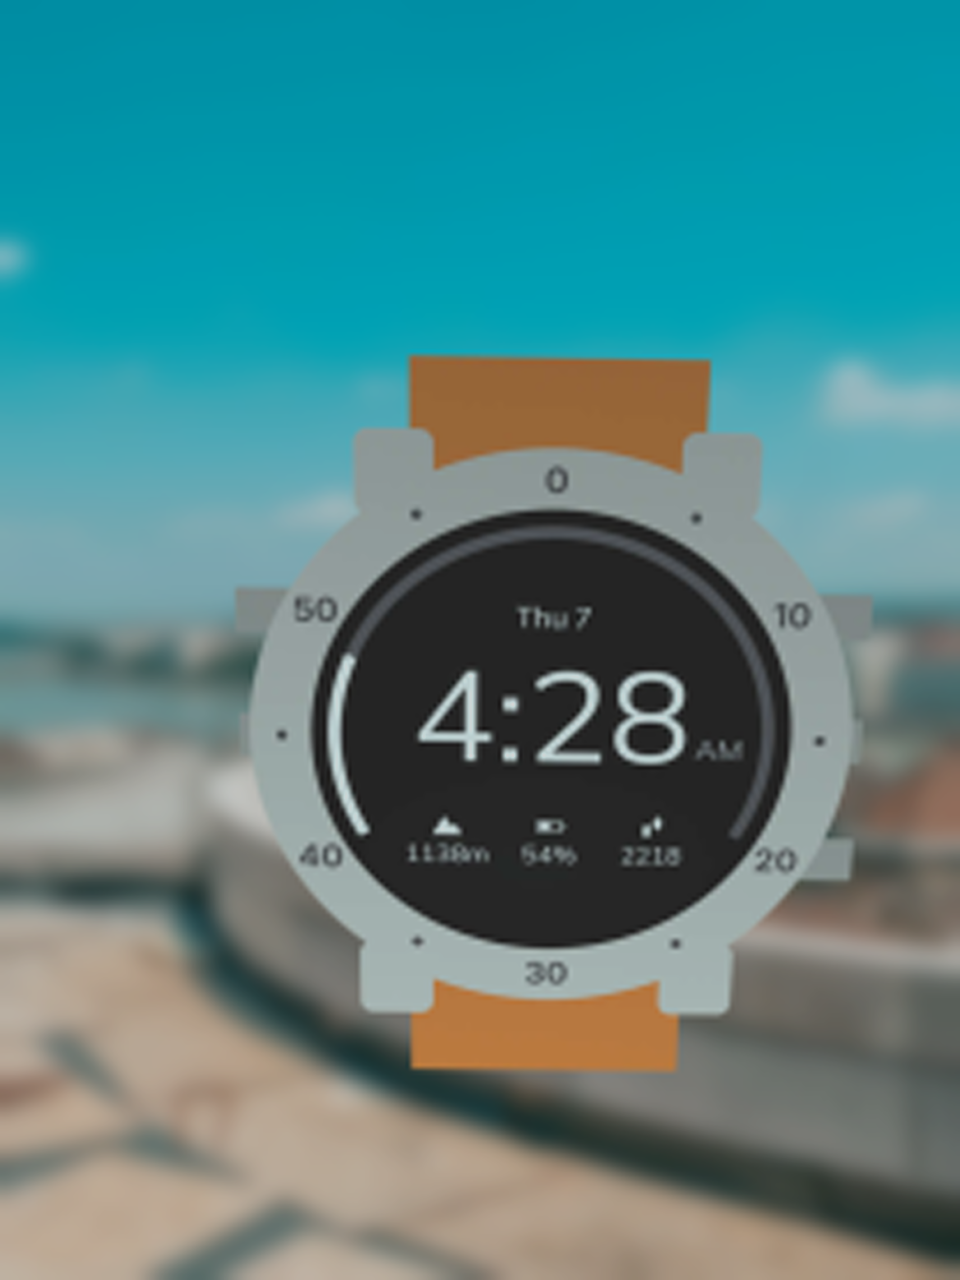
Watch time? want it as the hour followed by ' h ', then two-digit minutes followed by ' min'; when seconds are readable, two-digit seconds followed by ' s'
4 h 28 min
